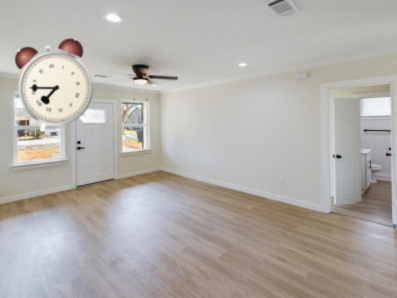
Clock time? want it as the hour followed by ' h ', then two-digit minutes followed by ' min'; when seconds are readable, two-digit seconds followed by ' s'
7 h 47 min
